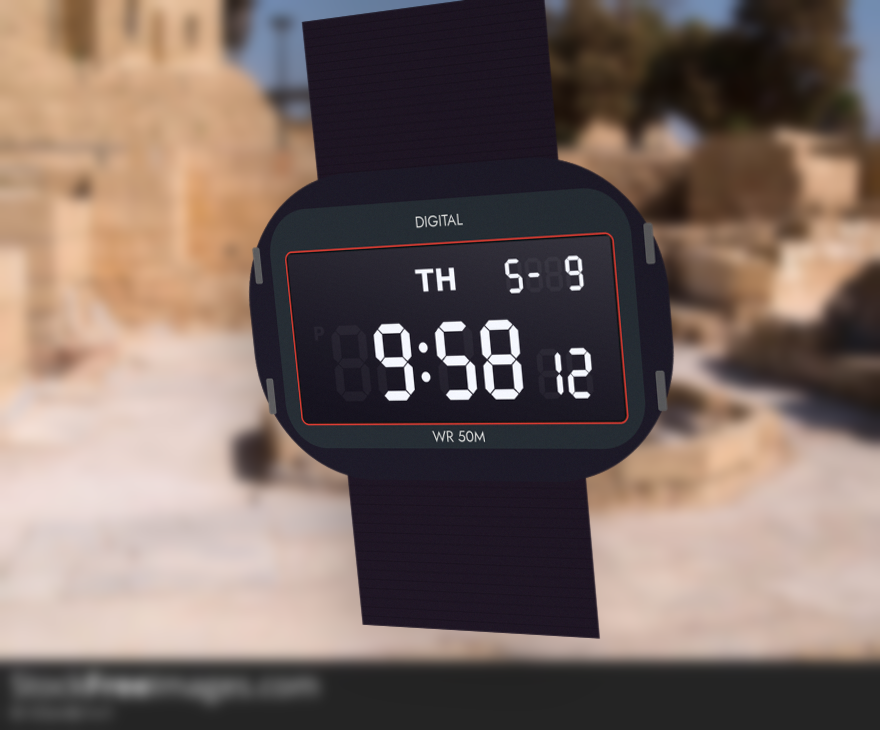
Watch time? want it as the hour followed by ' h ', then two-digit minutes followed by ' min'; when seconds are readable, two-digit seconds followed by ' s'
9 h 58 min 12 s
